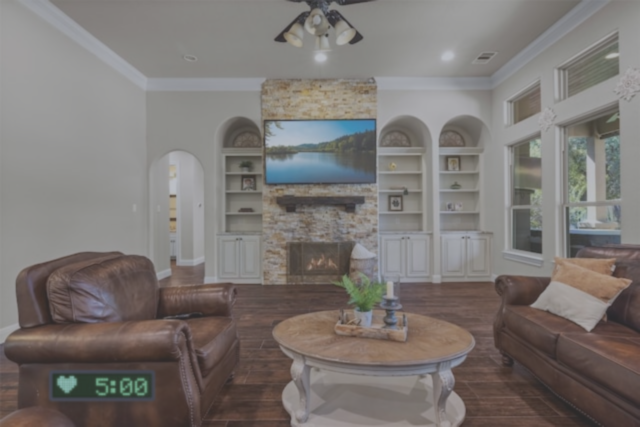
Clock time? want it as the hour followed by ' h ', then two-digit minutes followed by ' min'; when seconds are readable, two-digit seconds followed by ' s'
5 h 00 min
